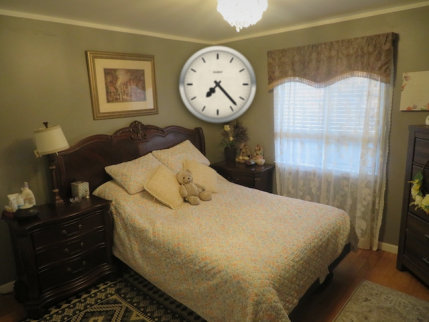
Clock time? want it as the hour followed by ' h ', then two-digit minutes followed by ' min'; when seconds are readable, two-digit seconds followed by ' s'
7 h 23 min
